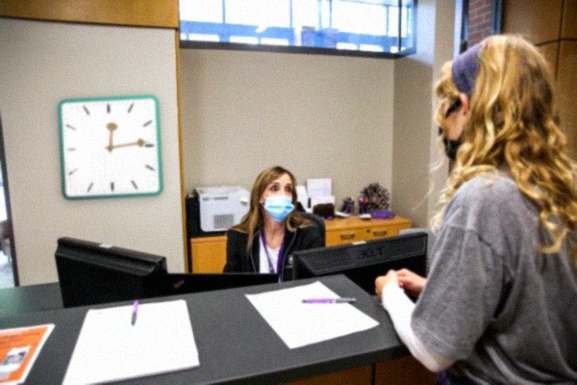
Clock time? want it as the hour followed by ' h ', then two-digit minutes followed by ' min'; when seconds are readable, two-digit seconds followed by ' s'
12 h 14 min
